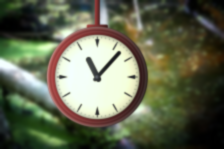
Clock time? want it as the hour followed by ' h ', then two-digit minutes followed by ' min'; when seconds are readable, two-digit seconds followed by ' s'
11 h 07 min
